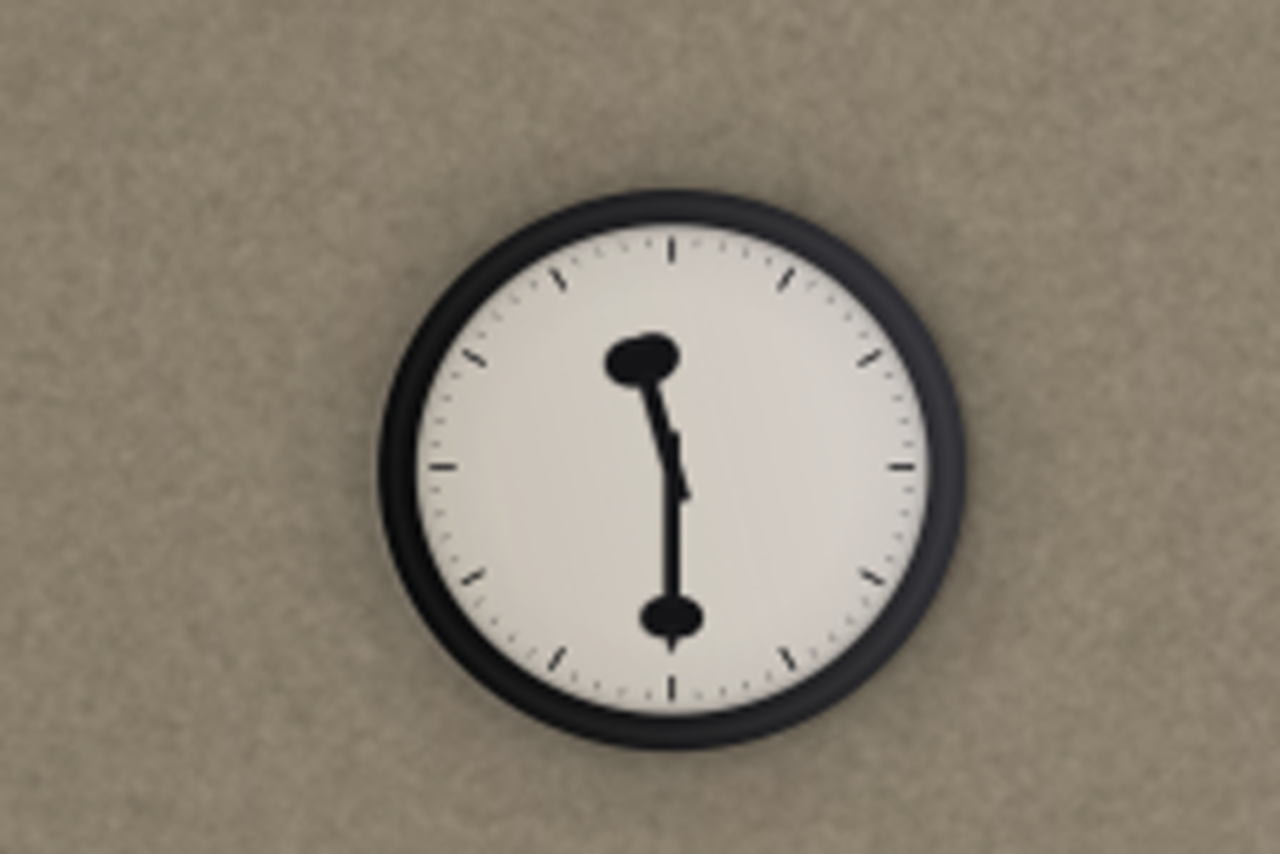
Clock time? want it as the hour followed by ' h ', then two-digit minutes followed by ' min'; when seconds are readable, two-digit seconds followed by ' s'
11 h 30 min
